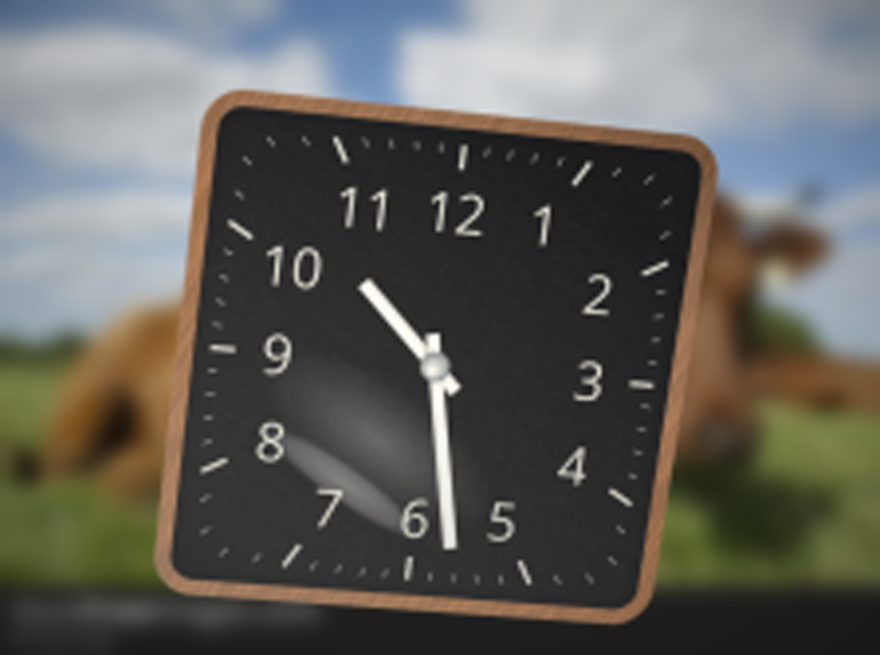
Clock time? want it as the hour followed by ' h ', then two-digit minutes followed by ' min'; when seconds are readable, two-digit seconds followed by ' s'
10 h 28 min
